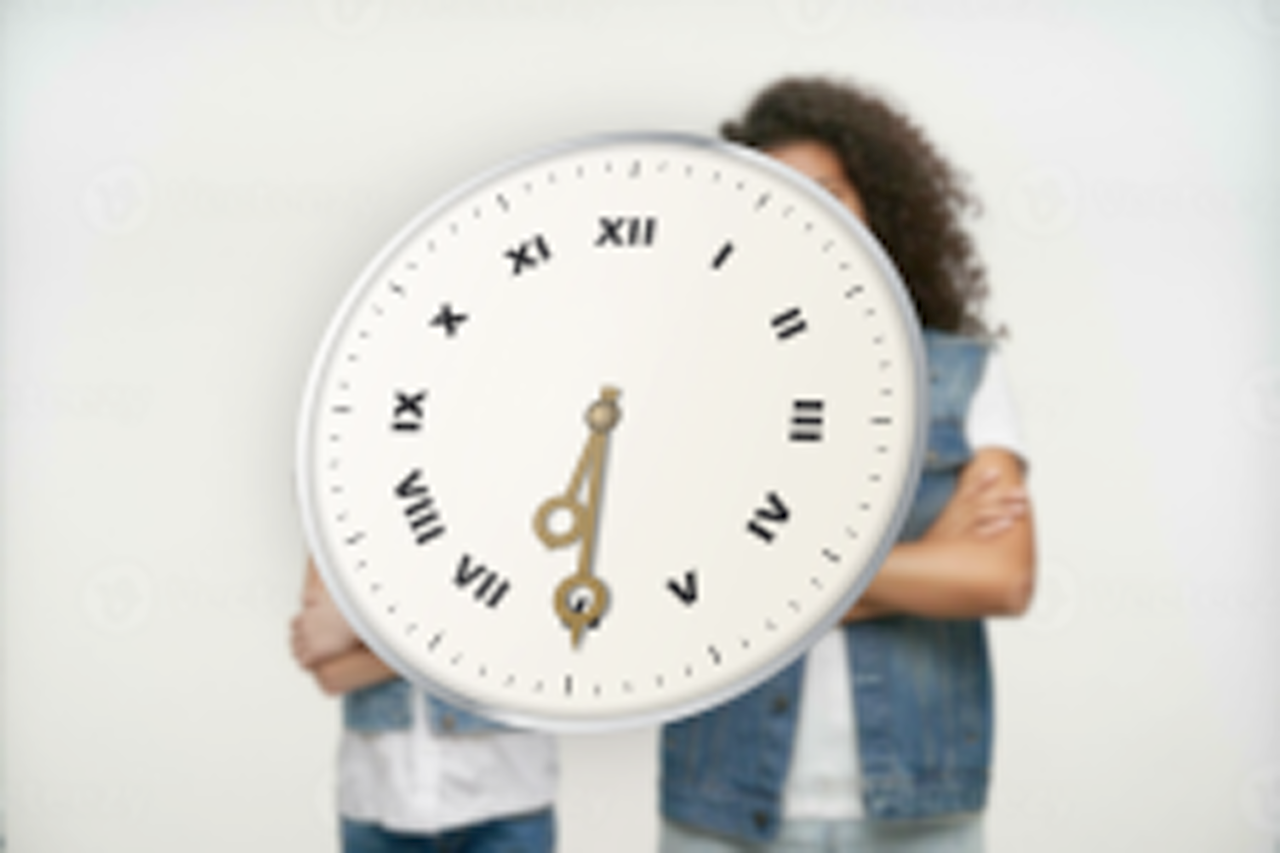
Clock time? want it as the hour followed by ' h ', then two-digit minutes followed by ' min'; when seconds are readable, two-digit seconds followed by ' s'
6 h 30 min
